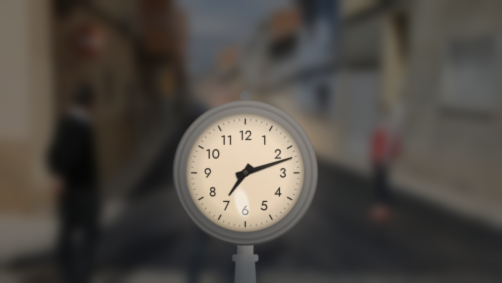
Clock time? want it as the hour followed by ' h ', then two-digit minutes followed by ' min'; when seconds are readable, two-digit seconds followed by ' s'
7 h 12 min
